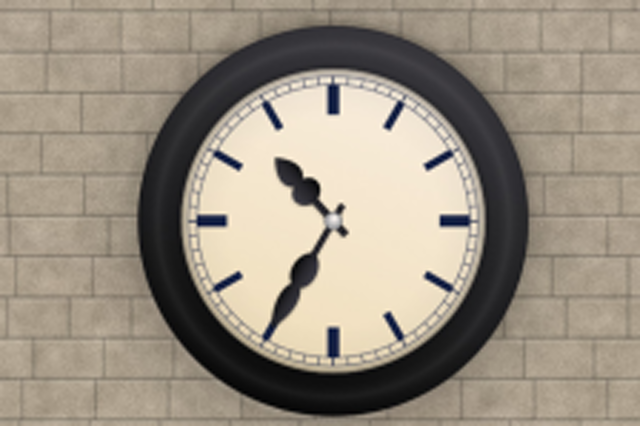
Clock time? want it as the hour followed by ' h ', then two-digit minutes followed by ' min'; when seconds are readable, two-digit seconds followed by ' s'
10 h 35 min
